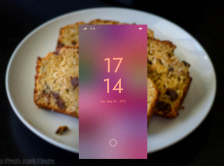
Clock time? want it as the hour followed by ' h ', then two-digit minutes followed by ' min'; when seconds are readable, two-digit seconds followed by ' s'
17 h 14 min
